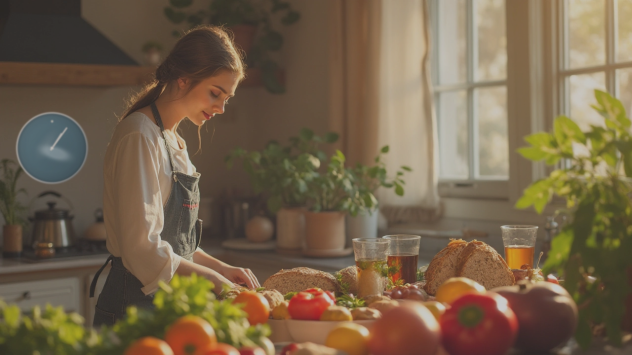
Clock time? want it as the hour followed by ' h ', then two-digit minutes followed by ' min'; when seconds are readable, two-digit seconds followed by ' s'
1 h 06 min
